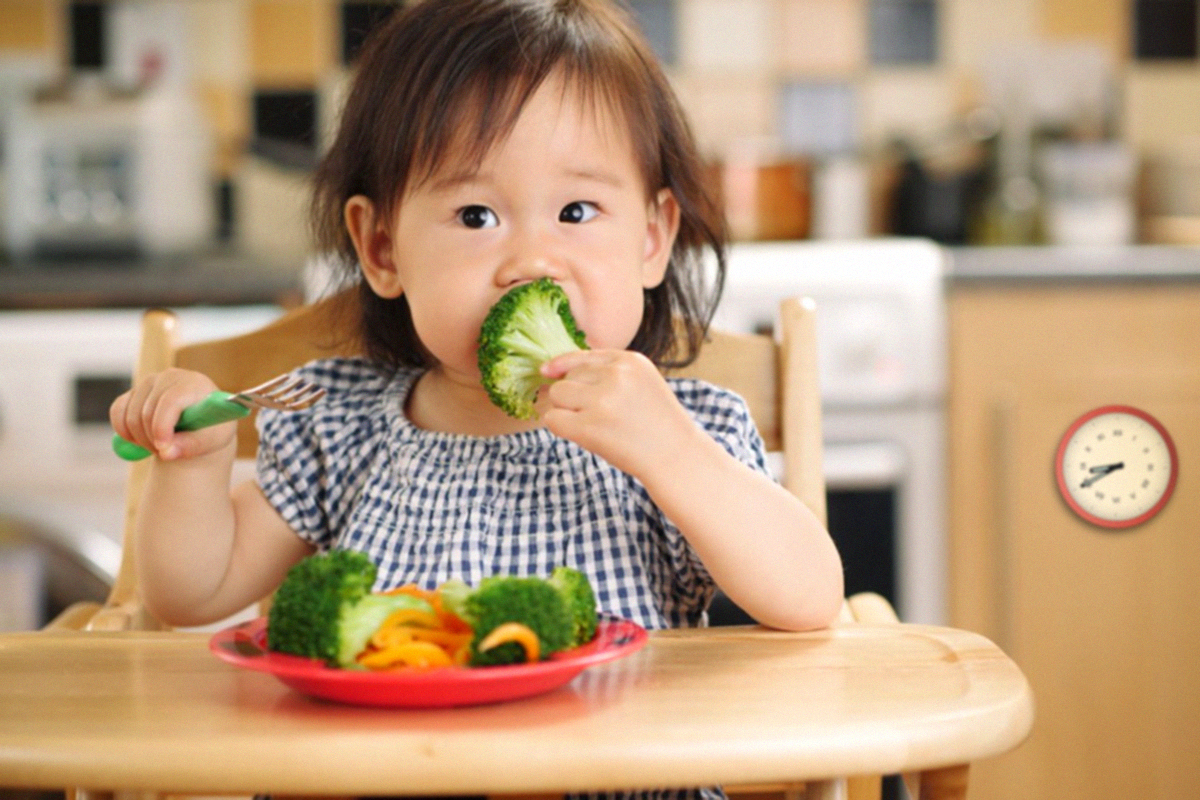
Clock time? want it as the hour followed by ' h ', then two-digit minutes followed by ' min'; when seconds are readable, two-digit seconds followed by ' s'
8 h 40 min
